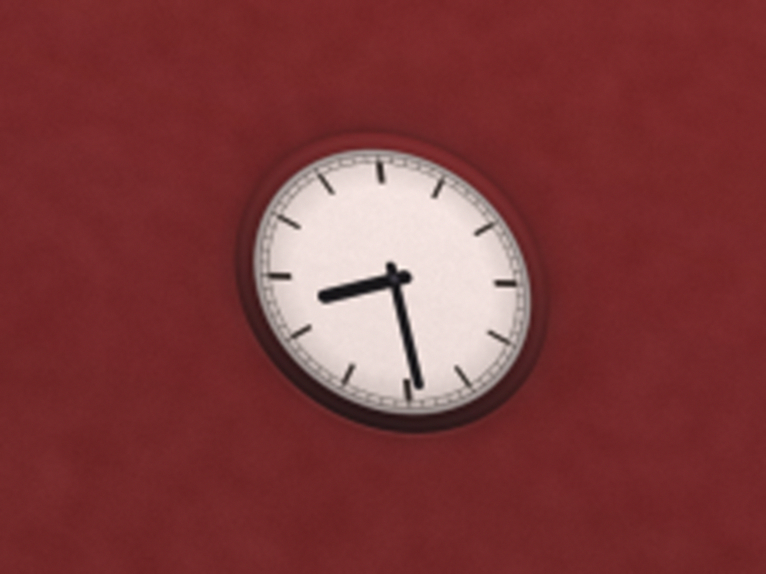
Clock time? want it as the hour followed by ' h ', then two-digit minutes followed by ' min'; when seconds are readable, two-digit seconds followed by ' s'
8 h 29 min
